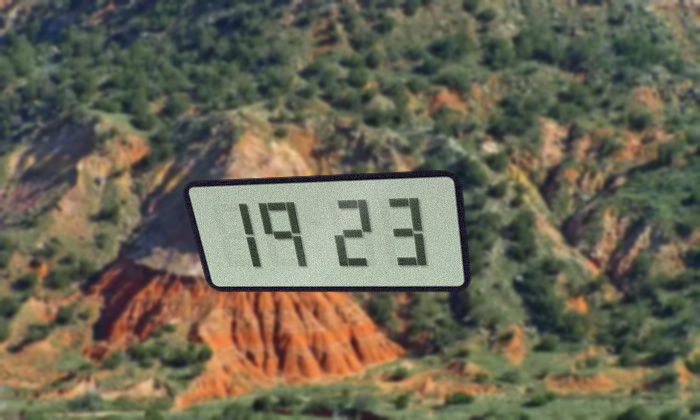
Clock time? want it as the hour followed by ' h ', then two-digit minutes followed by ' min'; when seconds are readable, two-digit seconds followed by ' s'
19 h 23 min
